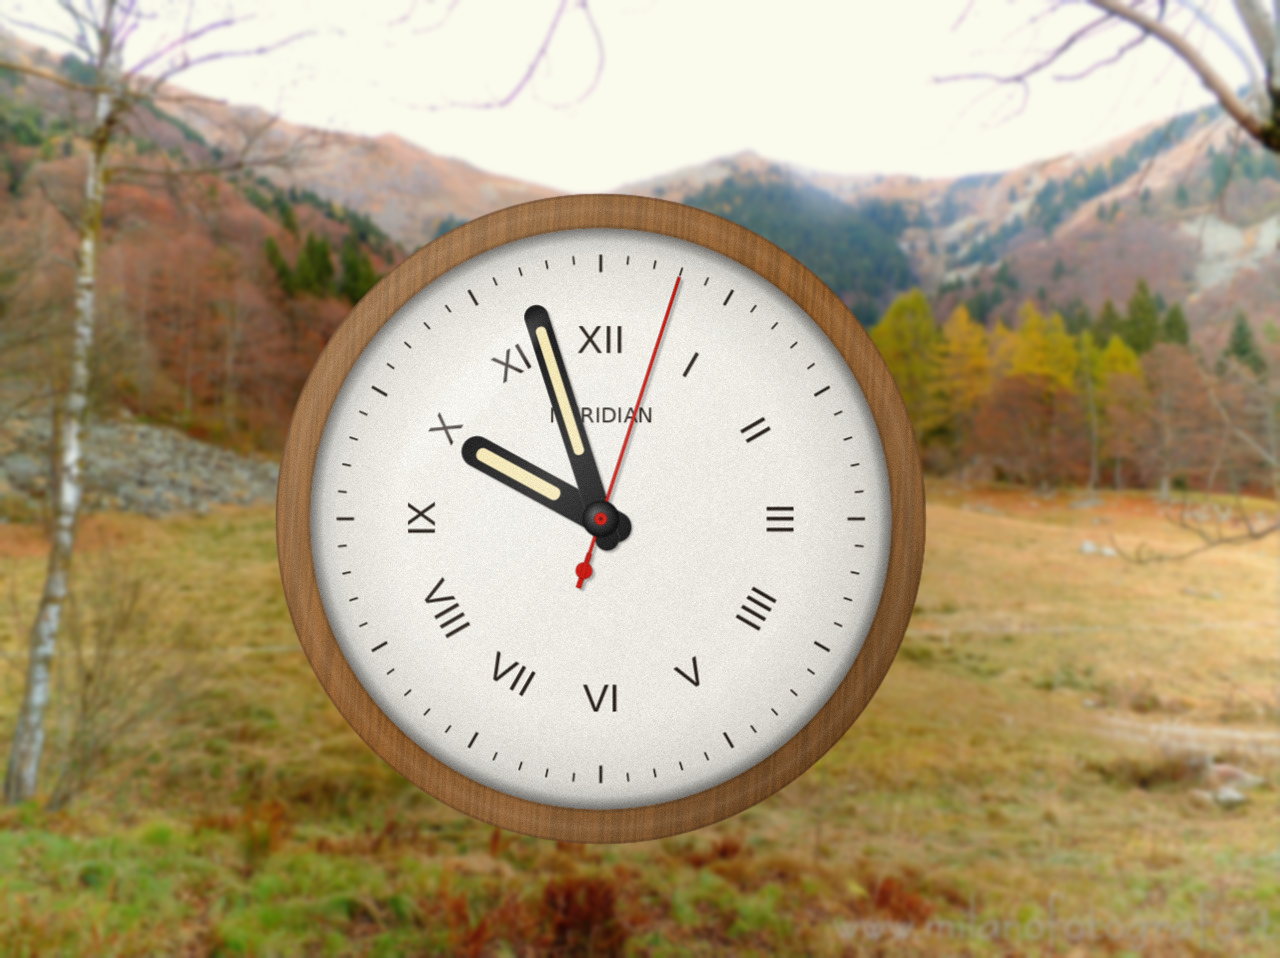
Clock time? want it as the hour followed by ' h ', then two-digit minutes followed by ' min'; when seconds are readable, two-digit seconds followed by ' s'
9 h 57 min 03 s
